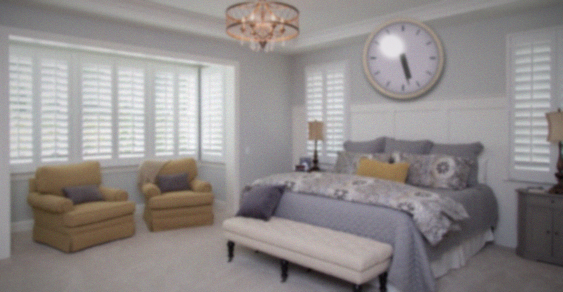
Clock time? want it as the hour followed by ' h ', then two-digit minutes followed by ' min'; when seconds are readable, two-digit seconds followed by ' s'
5 h 28 min
